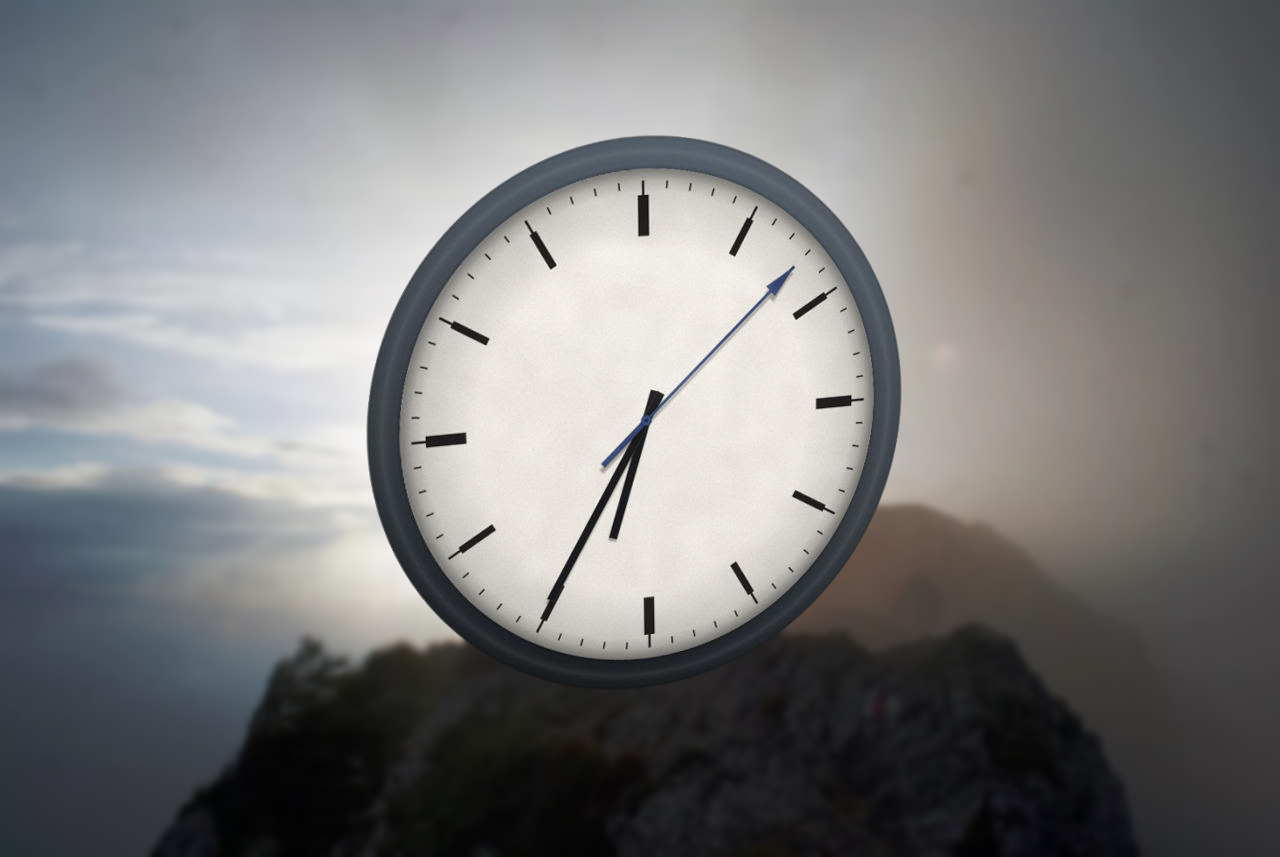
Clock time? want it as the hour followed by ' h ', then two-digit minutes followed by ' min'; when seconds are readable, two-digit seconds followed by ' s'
6 h 35 min 08 s
